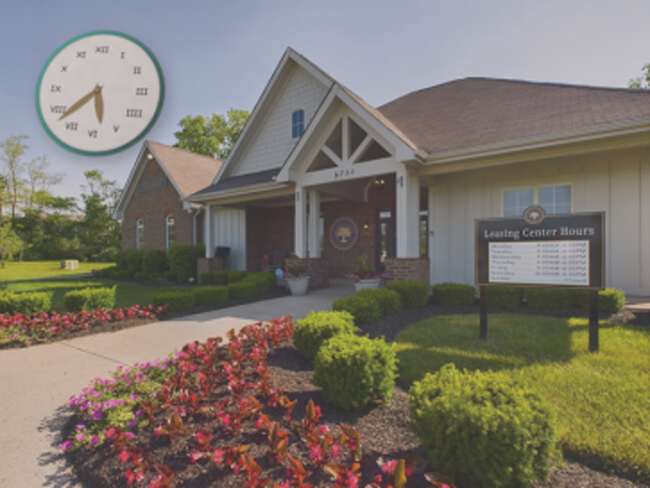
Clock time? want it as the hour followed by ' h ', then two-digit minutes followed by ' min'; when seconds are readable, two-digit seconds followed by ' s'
5 h 38 min
